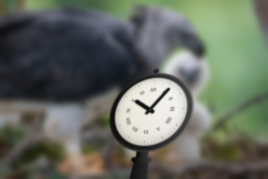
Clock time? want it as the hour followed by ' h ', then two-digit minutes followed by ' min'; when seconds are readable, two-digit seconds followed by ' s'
10 h 06 min
